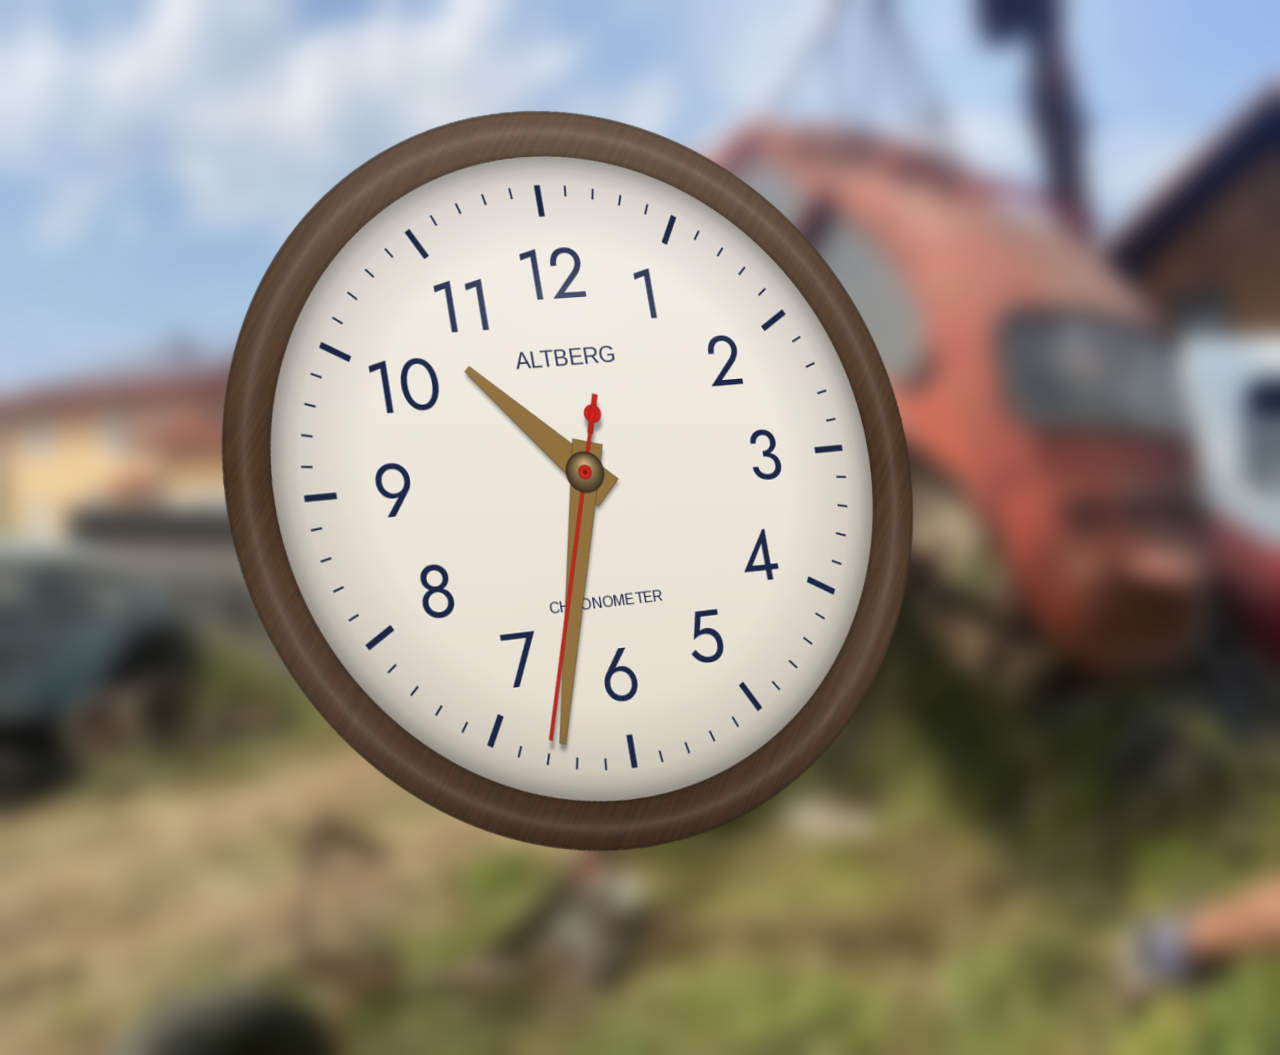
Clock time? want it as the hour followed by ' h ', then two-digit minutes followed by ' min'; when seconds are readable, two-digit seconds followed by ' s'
10 h 32 min 33 s
